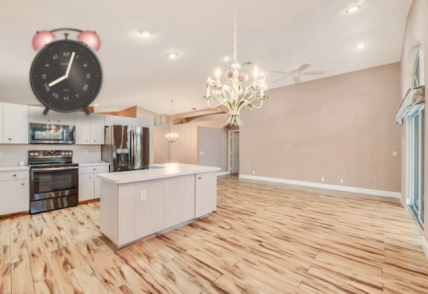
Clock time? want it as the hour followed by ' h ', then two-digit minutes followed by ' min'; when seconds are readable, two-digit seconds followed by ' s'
8 h 03 min
